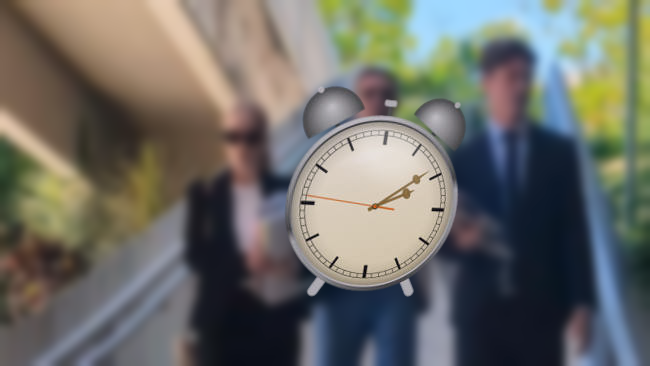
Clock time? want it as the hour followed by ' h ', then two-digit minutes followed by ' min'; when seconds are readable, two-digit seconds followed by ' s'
2 h 08 min 46 s
